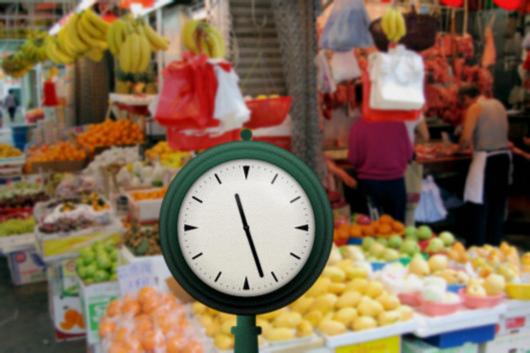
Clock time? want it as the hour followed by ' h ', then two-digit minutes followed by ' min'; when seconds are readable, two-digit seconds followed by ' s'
11 h 27 min
